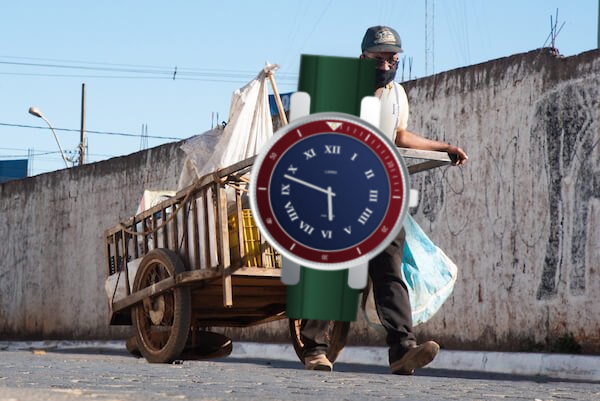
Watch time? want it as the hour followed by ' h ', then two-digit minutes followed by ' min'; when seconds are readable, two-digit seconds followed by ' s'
5 h 48 min
